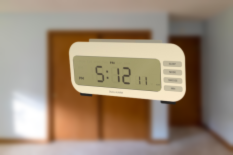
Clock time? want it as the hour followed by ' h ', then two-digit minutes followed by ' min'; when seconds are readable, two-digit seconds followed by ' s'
5 h 12 min 11 s
